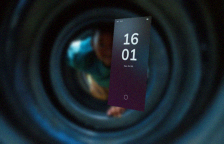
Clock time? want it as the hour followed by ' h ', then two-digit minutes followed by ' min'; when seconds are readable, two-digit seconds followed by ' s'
16 h 01 min
